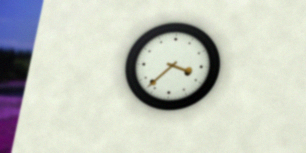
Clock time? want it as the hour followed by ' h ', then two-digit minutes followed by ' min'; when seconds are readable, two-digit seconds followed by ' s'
3 h 37 min
